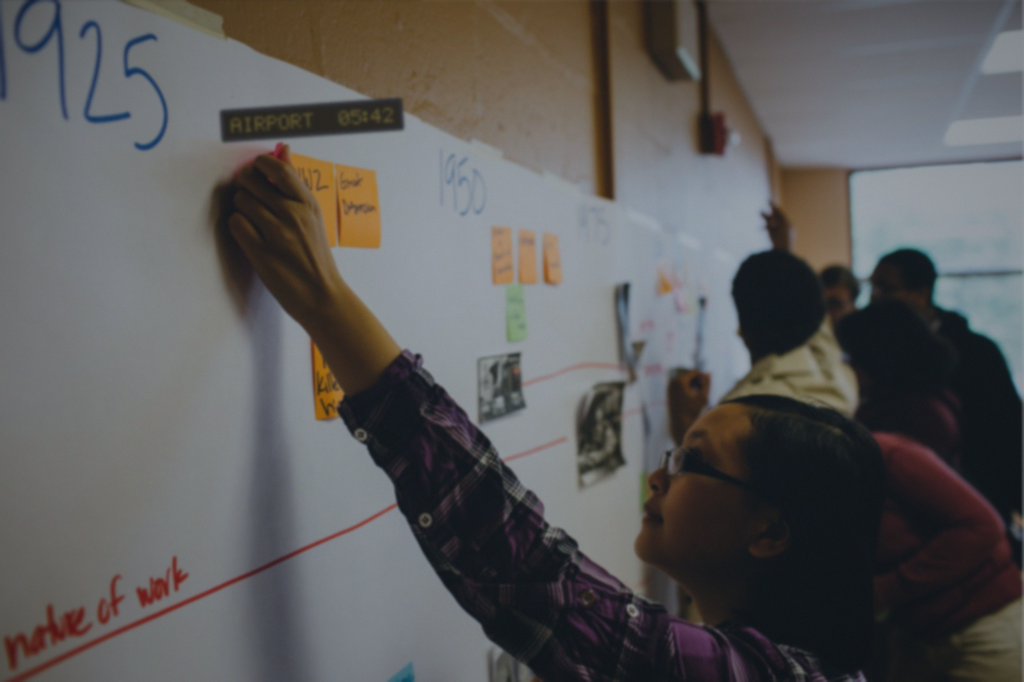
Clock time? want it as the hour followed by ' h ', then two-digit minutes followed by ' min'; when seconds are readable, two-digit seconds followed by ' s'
5 h 42 min
